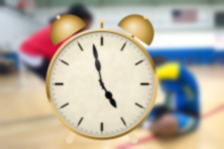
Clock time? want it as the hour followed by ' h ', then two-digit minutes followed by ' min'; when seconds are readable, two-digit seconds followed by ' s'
4 h 58 min
